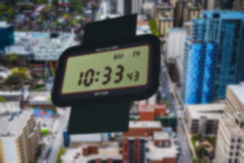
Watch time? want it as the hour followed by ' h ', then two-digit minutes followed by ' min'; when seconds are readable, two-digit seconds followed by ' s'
10 h 33 min
